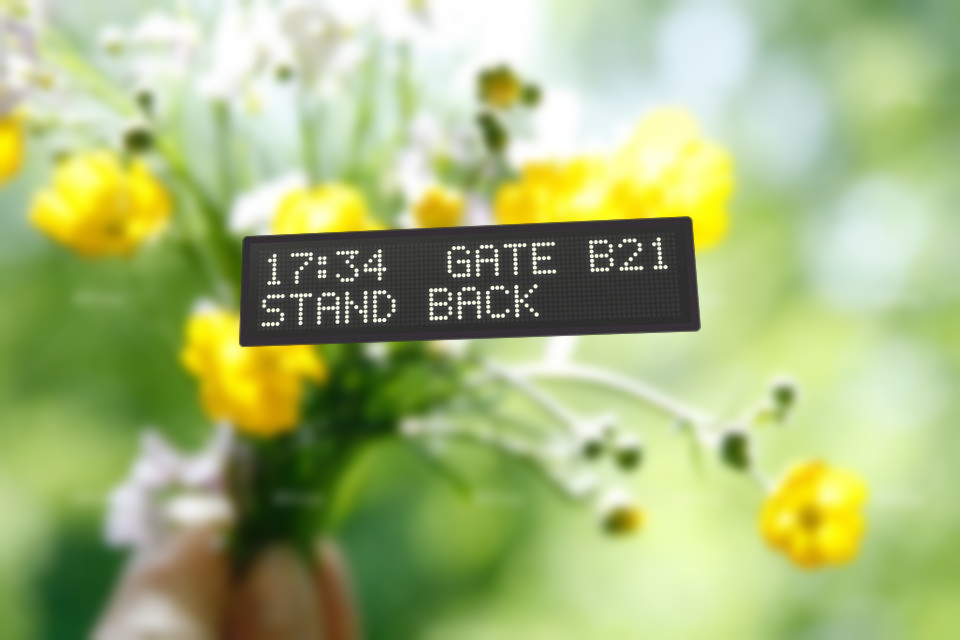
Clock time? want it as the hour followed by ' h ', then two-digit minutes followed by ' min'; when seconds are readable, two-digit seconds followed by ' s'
17 h 34 min
